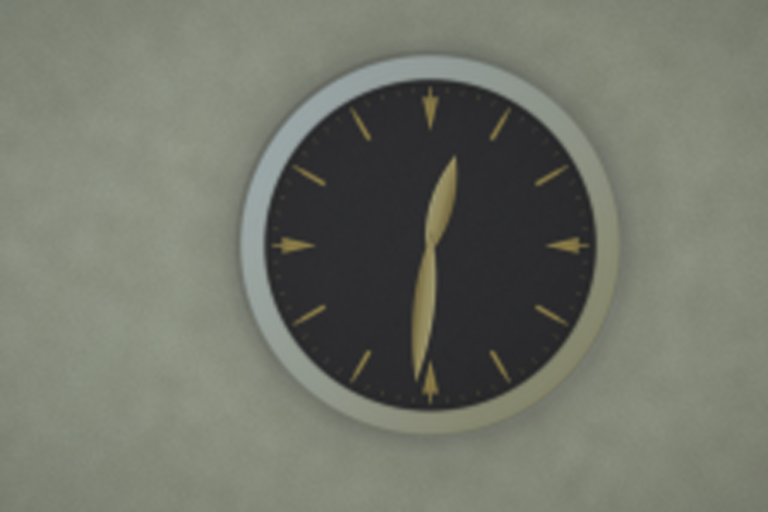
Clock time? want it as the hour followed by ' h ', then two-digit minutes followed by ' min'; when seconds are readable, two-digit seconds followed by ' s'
12 h 31 min
